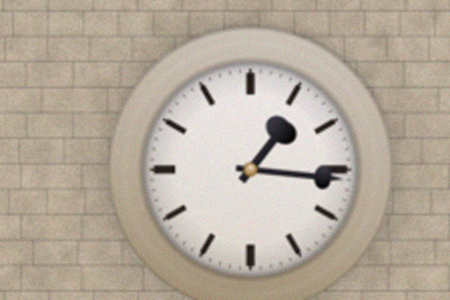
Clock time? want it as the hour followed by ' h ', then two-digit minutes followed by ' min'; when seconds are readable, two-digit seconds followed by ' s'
1 h 16 min
